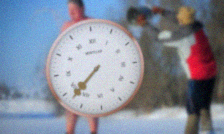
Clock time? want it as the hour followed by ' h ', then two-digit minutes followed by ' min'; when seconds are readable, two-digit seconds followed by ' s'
7 h 38 min
